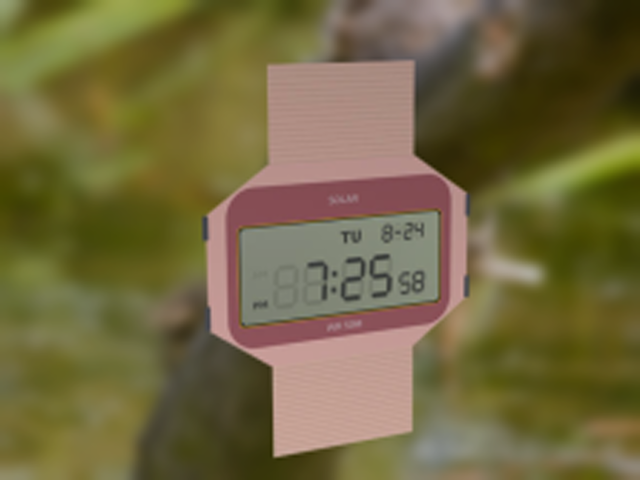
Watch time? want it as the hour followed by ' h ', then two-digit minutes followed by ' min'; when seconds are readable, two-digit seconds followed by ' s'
7 h 25 min 58 s
